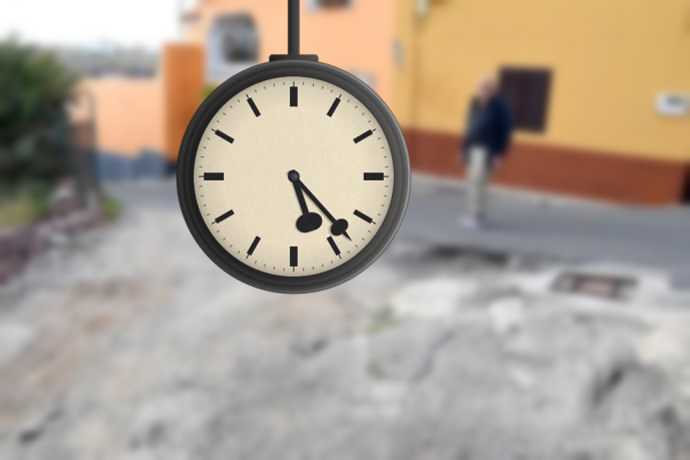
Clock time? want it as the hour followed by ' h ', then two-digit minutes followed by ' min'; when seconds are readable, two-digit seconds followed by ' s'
5 h 23 min
